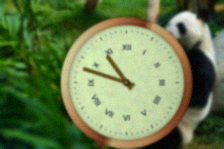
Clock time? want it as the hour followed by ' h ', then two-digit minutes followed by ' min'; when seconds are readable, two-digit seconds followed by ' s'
10 h 48 min
